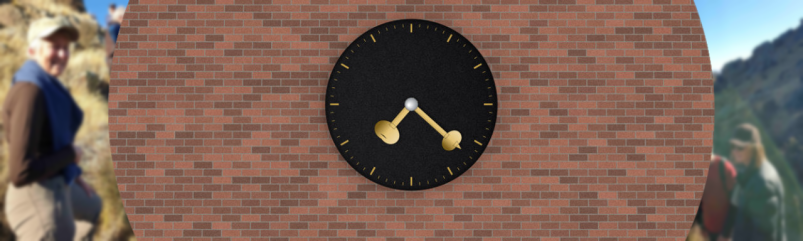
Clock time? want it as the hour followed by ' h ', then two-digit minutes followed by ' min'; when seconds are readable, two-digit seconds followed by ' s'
7 h 22 min
